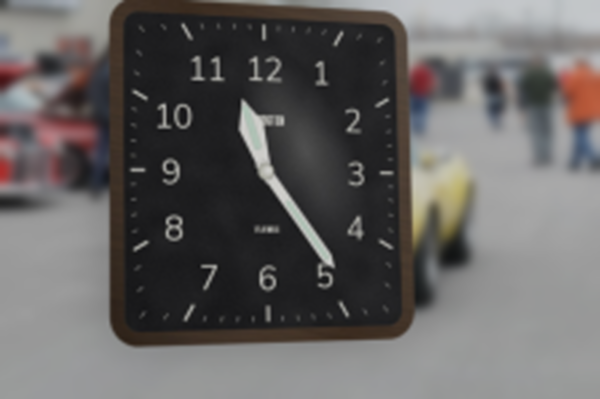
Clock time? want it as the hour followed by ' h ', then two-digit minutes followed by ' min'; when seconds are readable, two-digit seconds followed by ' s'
11 h 24 min
